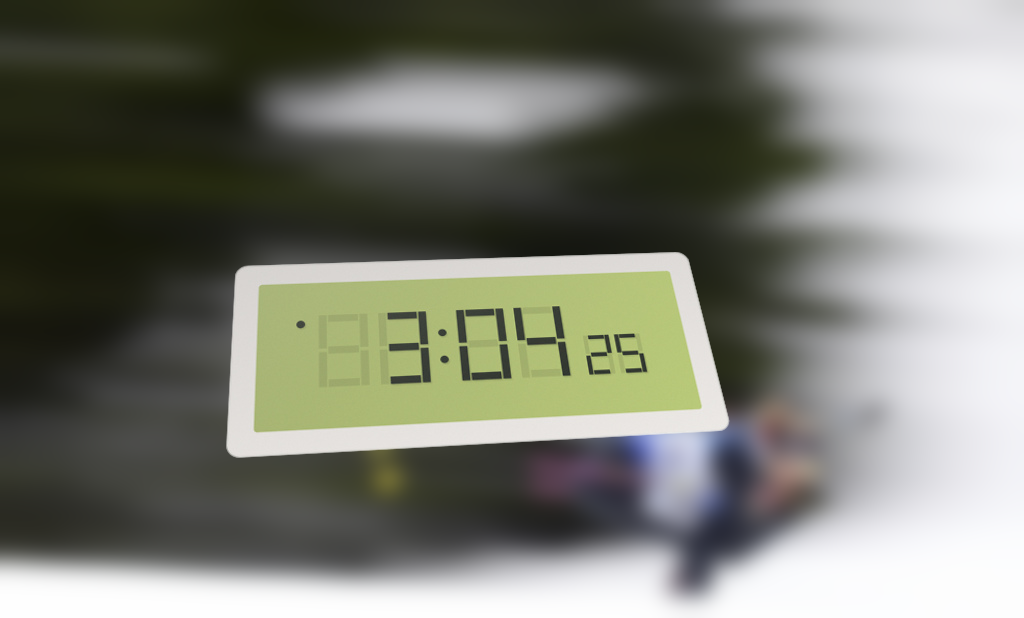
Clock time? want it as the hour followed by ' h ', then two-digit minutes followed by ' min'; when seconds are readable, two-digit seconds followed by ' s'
3 h 04 min 25 s
